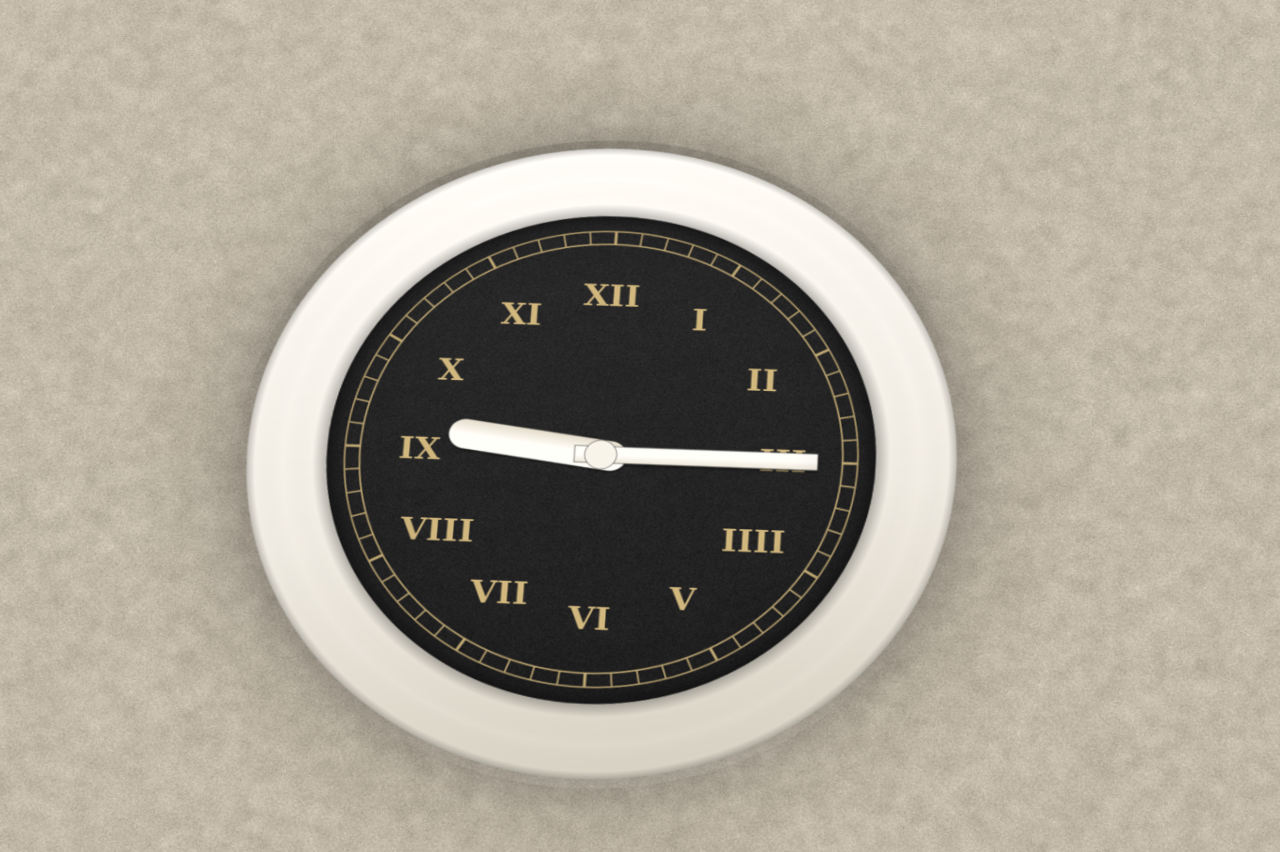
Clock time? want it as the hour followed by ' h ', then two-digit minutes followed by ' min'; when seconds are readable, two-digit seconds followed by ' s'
9 h 15 min
